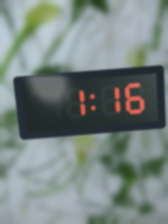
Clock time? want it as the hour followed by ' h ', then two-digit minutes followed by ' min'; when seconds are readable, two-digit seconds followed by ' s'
1 h 16 min
